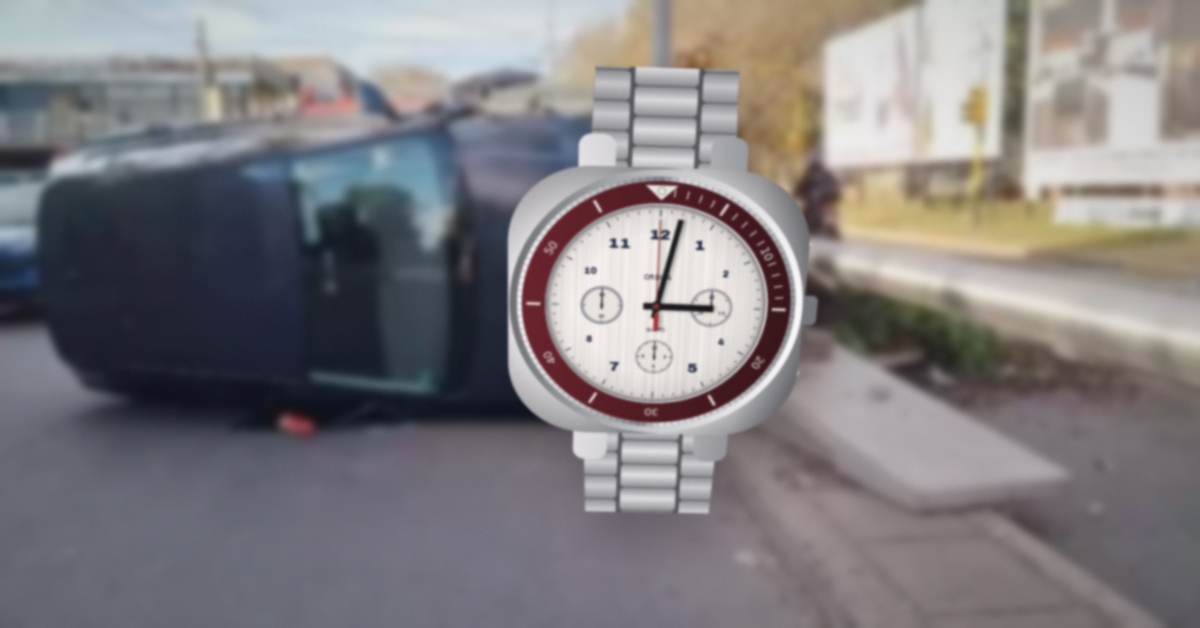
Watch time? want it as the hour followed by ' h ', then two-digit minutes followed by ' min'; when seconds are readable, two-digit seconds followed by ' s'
3 h 02 min
